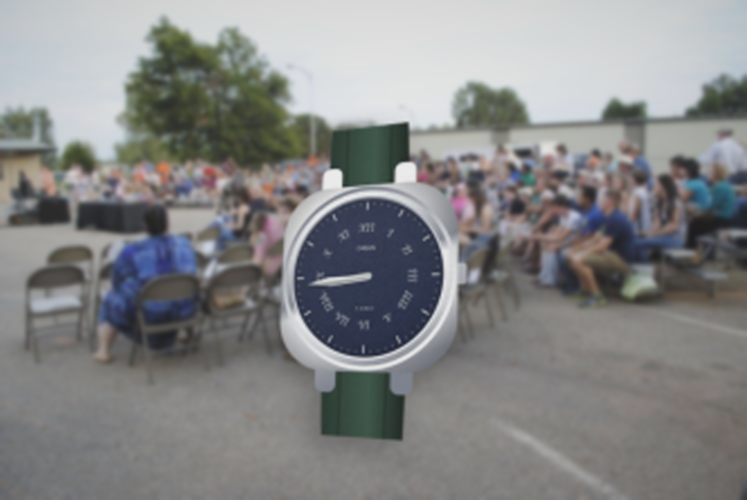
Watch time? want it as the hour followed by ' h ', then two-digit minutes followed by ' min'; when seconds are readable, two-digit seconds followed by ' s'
8 h 44 min
